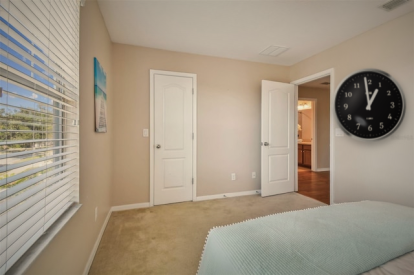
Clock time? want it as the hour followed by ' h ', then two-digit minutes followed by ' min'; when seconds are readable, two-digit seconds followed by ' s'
12 h 59 min
